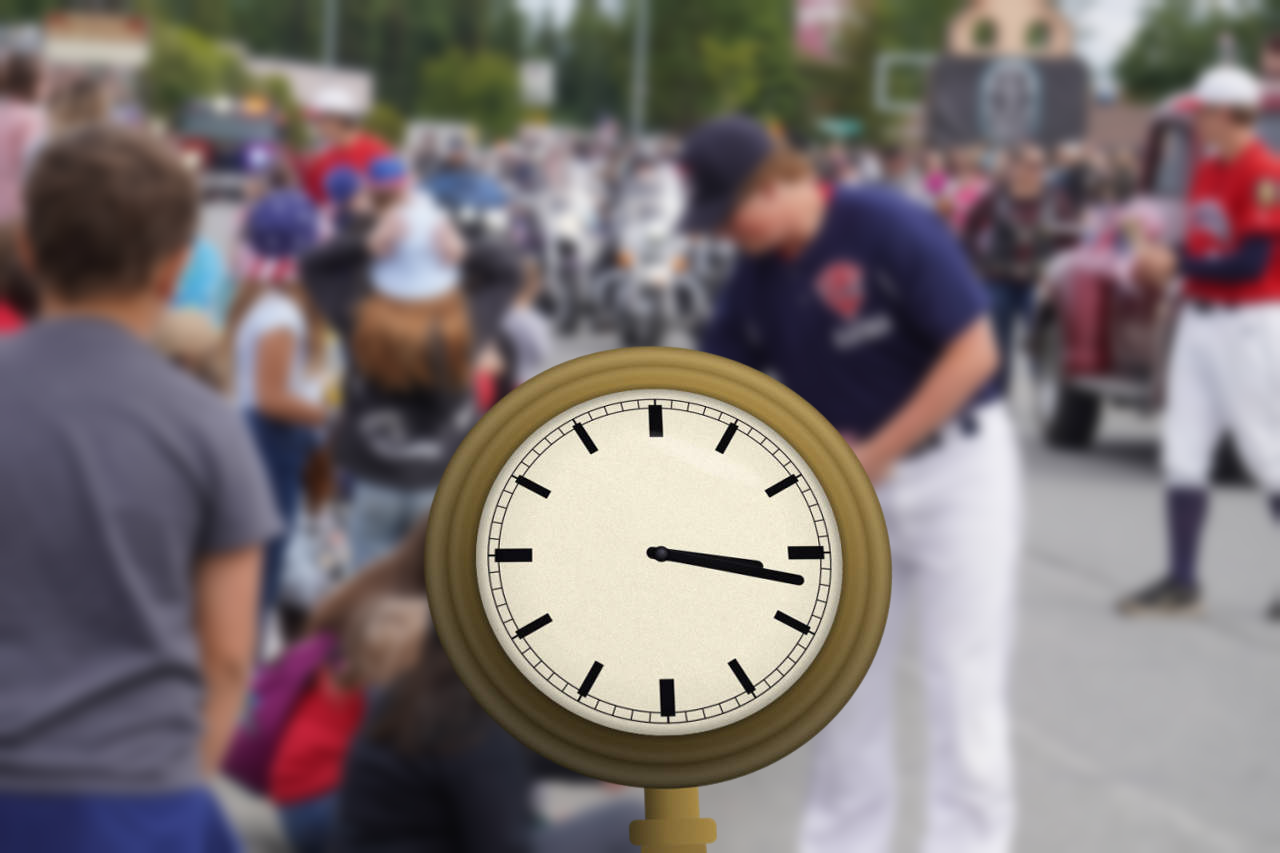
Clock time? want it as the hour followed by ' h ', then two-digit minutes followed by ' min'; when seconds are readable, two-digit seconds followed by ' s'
3 h 17 min
